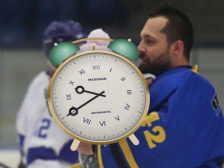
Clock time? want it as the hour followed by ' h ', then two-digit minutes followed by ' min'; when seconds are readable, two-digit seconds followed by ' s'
9 h 40 min
